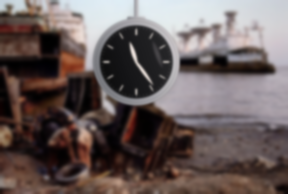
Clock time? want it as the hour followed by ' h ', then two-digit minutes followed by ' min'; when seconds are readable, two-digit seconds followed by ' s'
11 h 24 min
